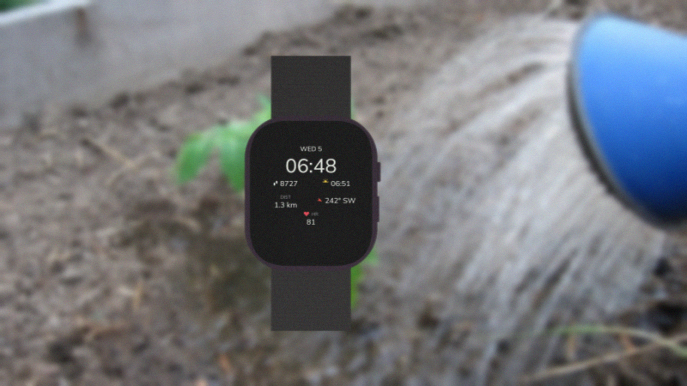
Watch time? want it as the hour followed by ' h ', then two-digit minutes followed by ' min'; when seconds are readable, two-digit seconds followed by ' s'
6 h 48 min
